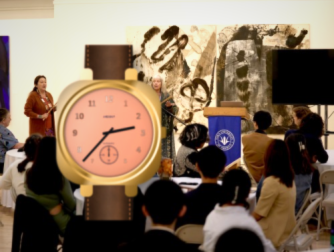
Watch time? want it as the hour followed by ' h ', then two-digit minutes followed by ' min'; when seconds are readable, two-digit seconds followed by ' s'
2 h 37 min
